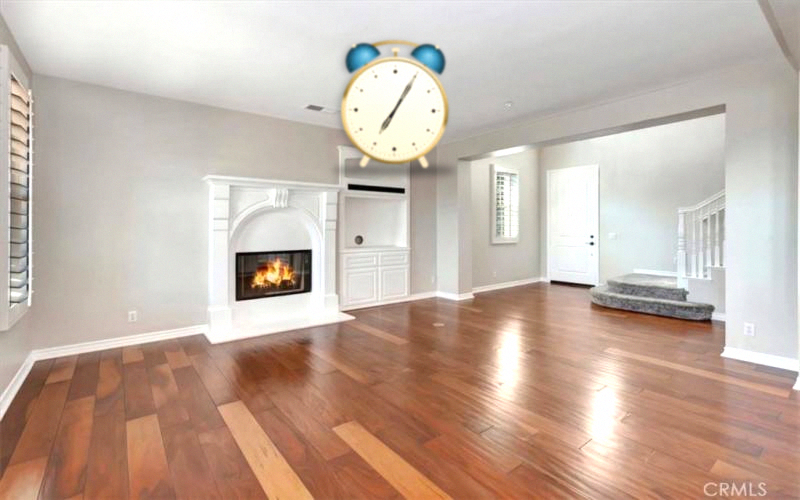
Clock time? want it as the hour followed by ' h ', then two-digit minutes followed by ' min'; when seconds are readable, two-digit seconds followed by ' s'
7 h 05 min
